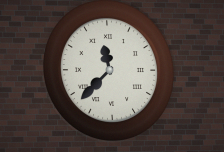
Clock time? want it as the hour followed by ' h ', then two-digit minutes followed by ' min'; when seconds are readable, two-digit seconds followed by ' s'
11 h 38 min
